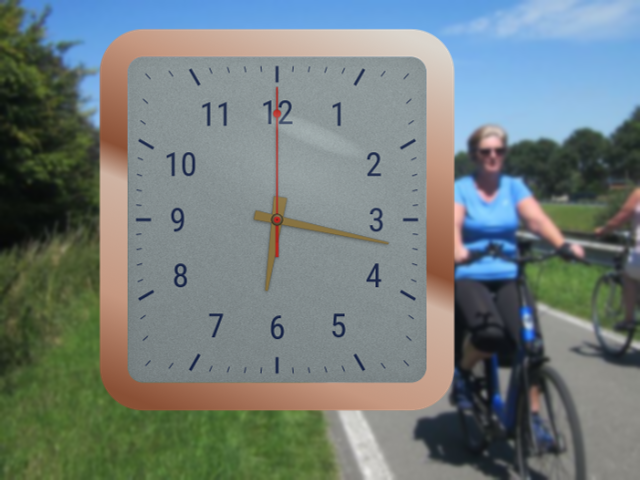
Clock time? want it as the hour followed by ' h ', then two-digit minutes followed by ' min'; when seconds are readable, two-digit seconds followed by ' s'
6 h 17 min 00 s
